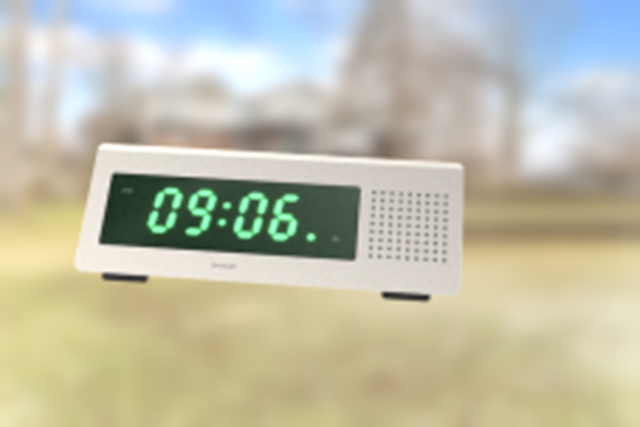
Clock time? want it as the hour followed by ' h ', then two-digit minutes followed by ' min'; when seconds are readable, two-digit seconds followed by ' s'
9 h 06 min
